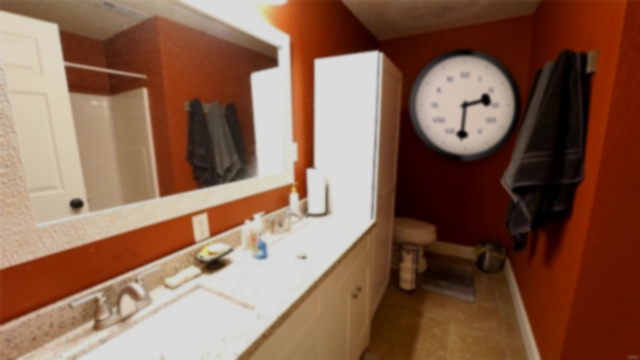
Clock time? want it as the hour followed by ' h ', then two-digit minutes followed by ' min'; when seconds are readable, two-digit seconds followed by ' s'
2 h 31 min
